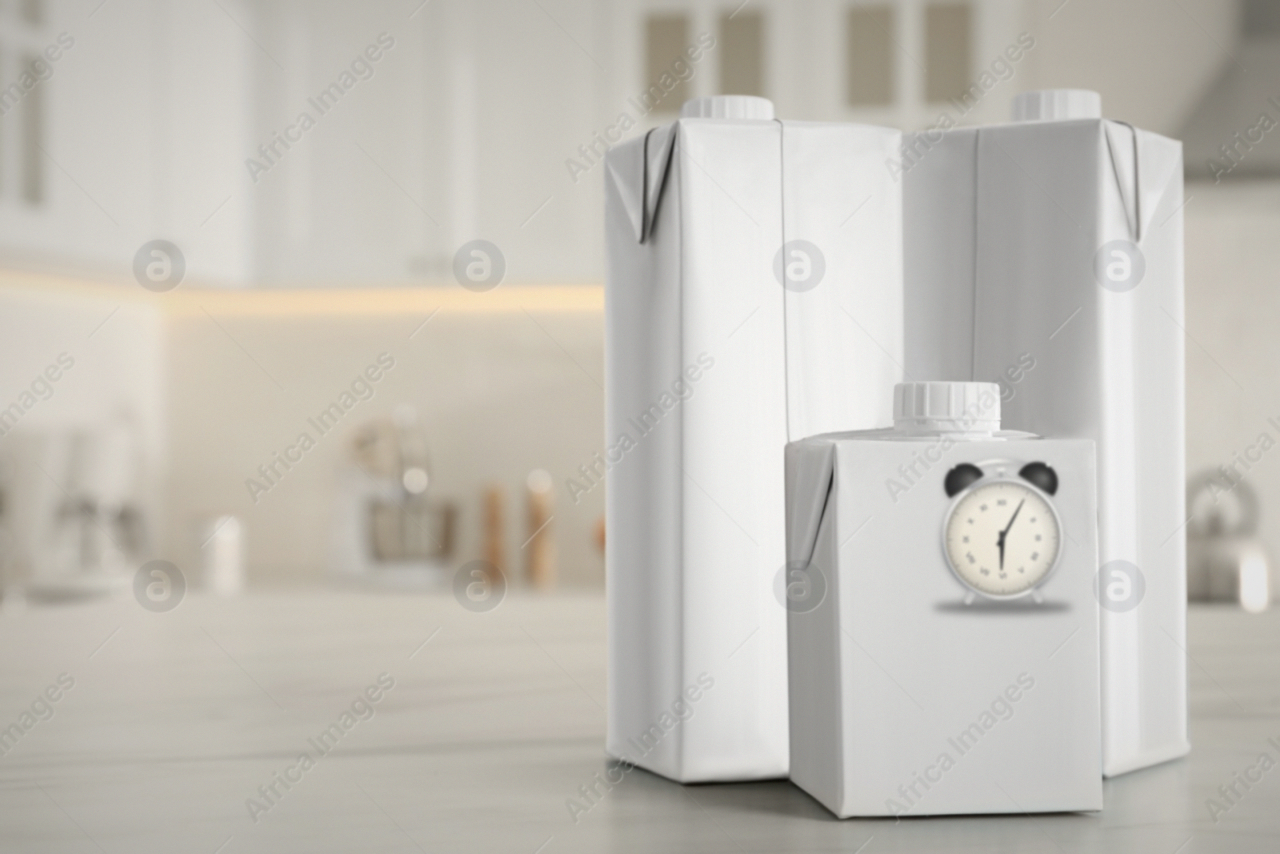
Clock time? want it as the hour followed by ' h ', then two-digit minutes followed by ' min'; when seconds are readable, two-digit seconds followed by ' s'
6 h 05 min
